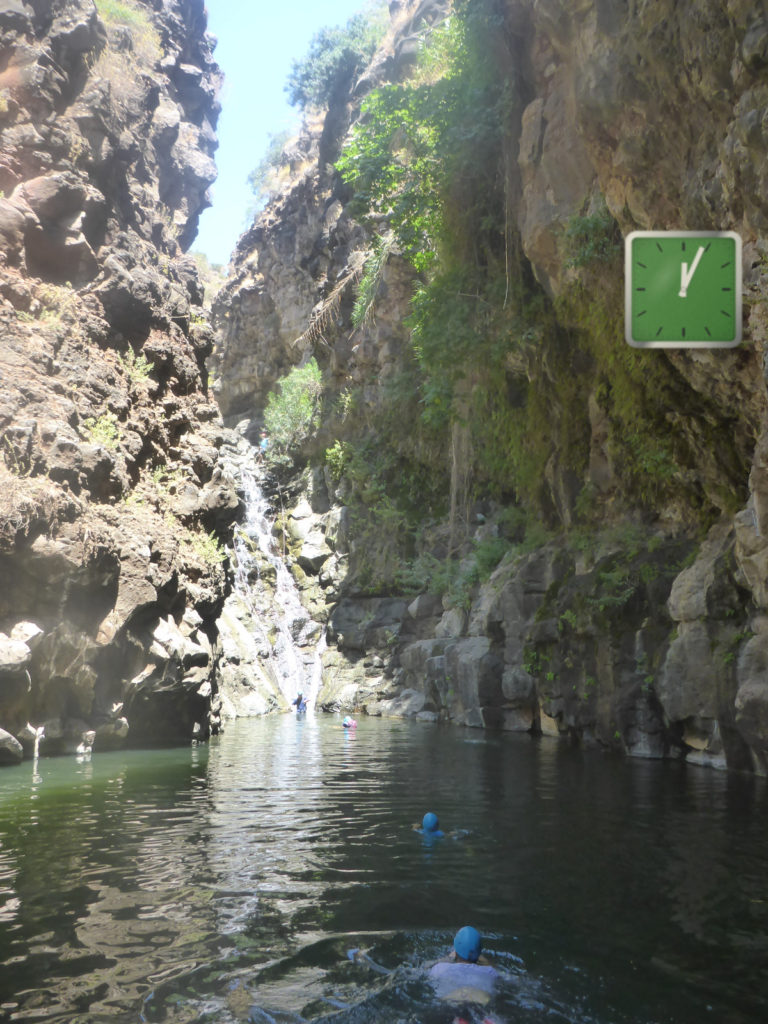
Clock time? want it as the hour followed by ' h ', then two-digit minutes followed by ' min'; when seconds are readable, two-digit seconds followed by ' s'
12 h 04 min
